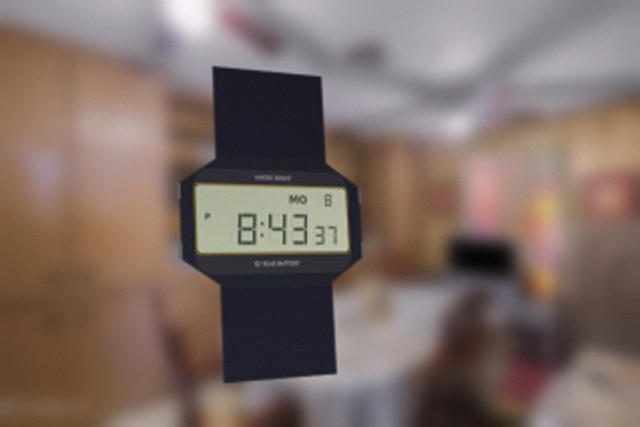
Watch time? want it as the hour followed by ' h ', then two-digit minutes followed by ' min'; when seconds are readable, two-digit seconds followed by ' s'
8 h 43 min 37 s
